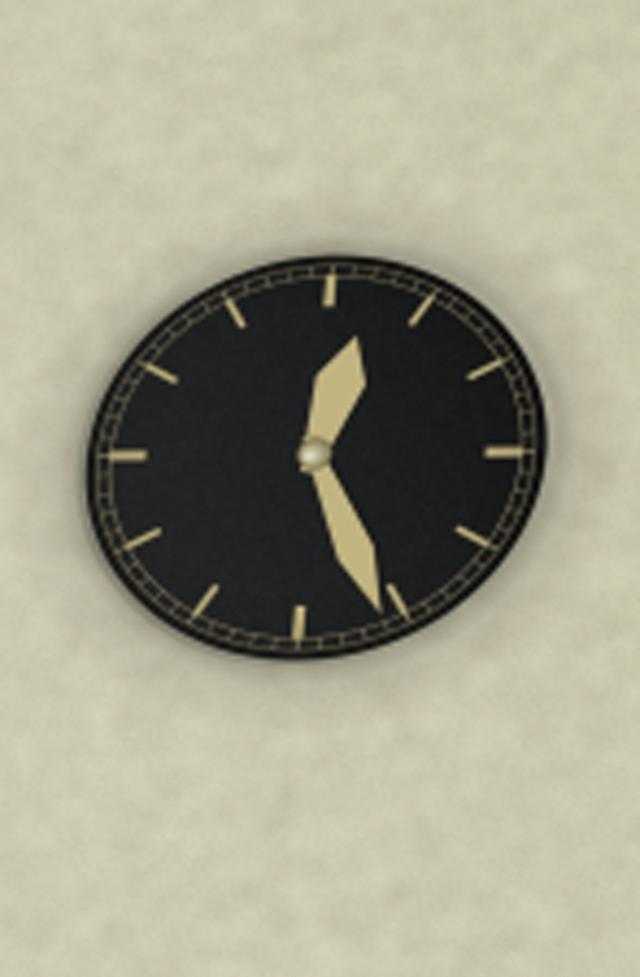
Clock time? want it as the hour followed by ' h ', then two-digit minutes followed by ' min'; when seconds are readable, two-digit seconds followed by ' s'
12 h 26 min
